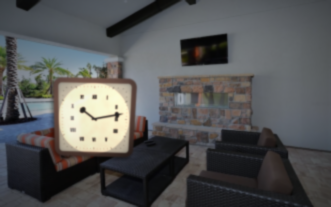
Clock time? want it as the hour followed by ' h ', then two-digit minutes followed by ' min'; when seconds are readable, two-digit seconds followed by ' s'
10 h 13 min
